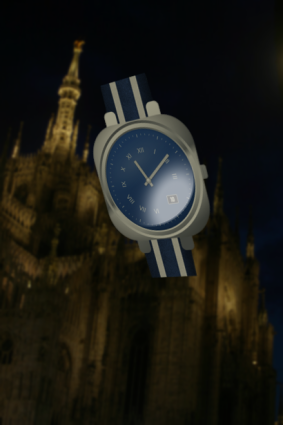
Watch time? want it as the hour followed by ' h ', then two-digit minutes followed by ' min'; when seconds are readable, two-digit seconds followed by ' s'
11 h 09 min
